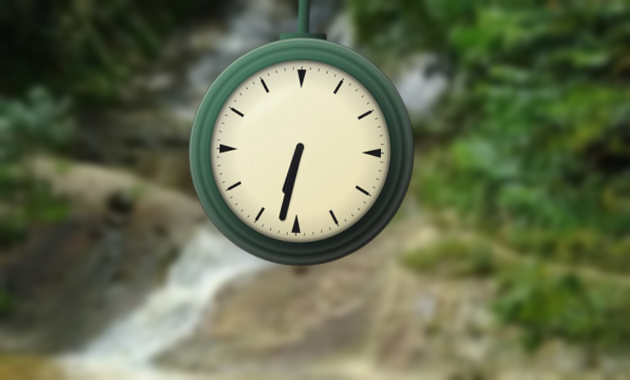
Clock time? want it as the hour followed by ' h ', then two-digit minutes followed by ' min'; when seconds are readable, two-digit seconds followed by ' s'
6 h 32 min
